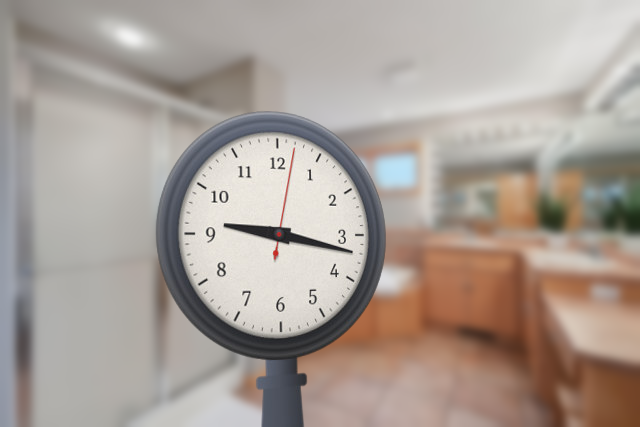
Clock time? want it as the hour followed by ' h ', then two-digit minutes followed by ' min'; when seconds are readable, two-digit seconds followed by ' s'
9 h 17 min 02 s
